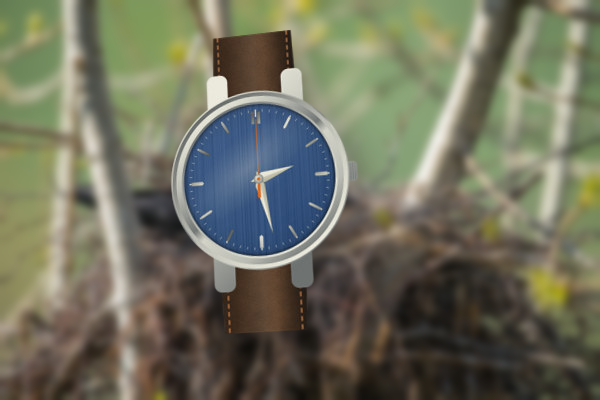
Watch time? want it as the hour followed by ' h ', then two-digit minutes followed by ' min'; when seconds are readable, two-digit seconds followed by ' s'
2 h 28 min 00 s
